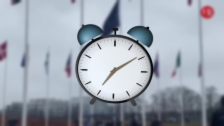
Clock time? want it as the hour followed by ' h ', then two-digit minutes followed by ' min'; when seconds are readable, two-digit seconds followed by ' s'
7 h 09 min
